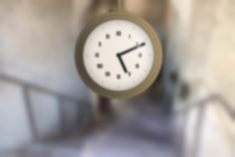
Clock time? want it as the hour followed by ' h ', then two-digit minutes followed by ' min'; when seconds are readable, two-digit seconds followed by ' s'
5 h 11 min
